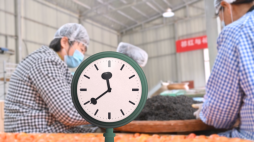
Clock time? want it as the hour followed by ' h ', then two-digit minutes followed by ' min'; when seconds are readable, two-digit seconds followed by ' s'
11 h 39 min
